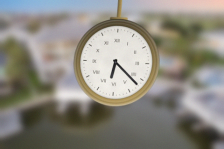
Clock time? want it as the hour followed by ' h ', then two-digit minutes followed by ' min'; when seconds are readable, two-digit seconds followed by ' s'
6 h 22 min
